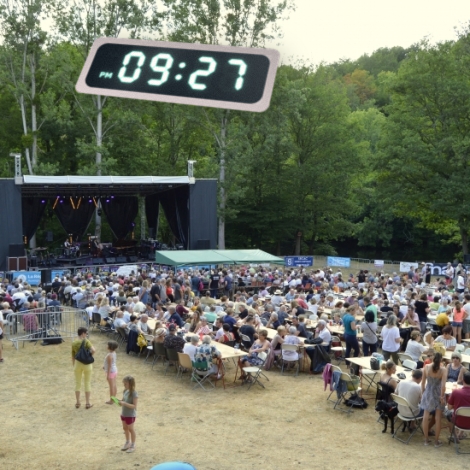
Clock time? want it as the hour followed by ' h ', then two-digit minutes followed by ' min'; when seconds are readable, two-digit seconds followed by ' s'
9 h 27 min
